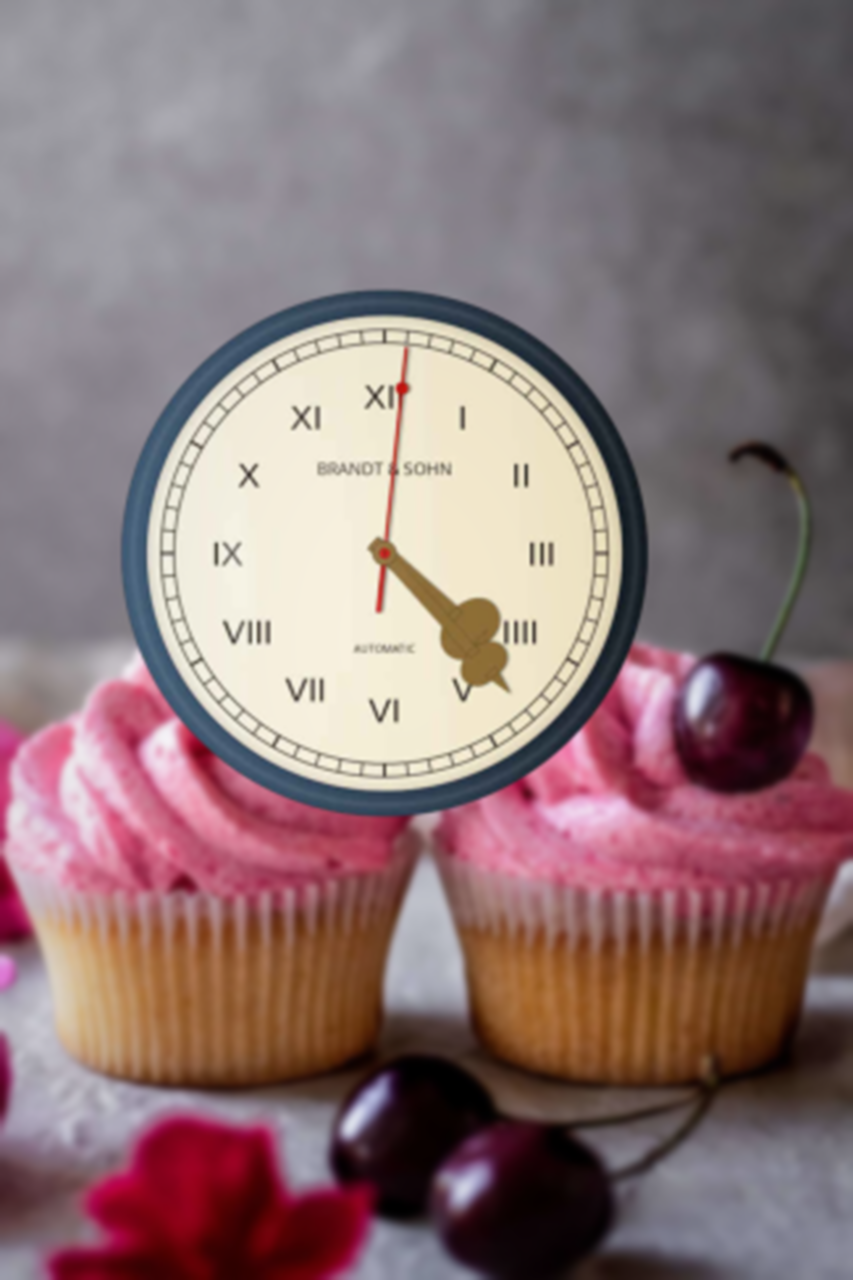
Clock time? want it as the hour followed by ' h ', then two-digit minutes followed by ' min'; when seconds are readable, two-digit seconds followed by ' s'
4 h 23 min 01 s
